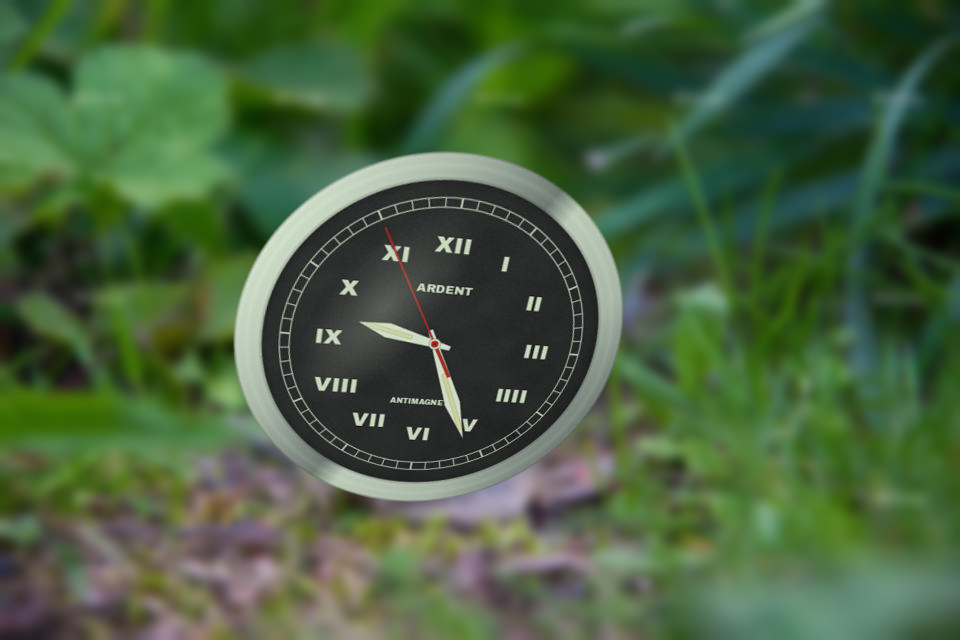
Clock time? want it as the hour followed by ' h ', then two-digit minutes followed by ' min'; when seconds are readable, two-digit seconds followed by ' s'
9 h 25 min 55 s
